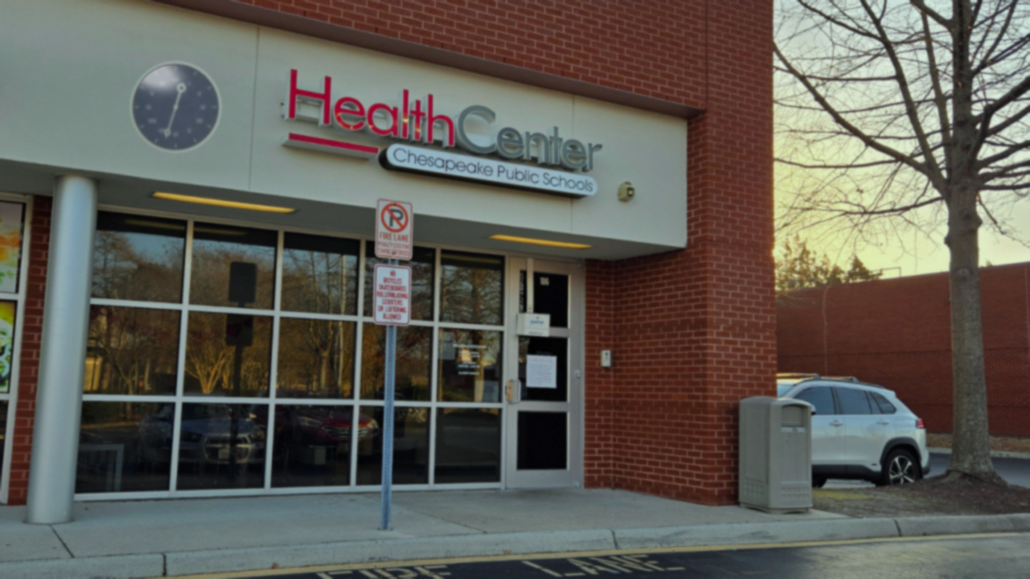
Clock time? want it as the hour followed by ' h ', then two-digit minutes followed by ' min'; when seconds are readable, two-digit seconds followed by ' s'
12 h 33 min
